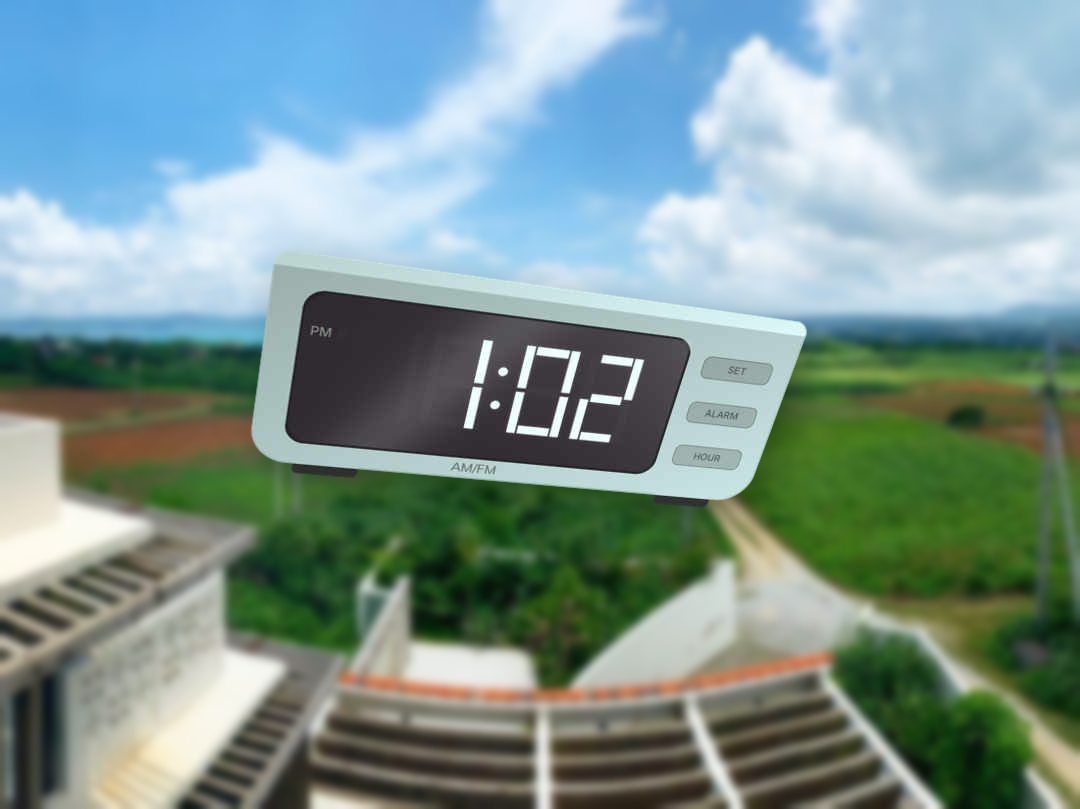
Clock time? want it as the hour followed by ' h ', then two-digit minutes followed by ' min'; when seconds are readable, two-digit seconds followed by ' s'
1 h 02 min
